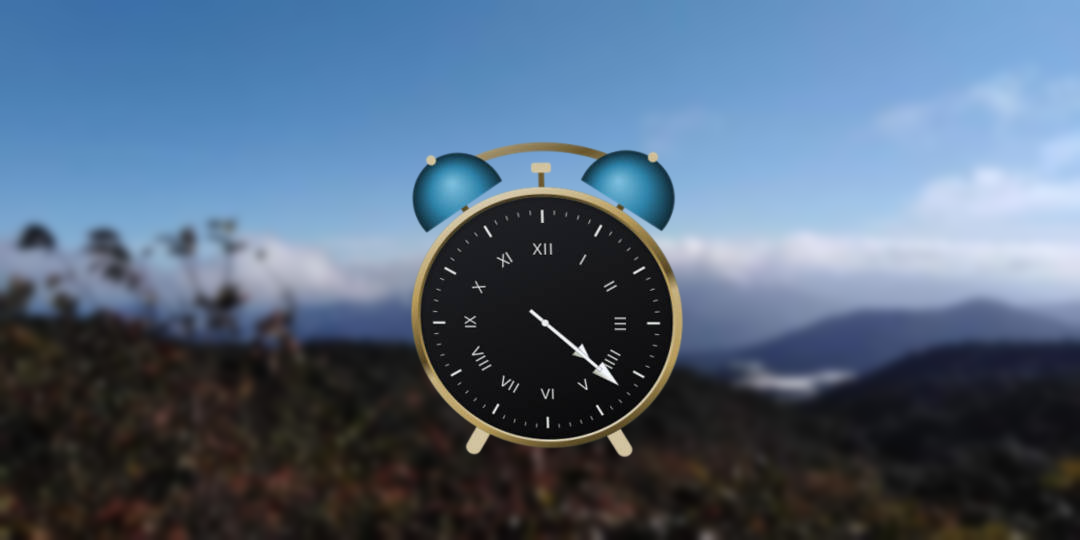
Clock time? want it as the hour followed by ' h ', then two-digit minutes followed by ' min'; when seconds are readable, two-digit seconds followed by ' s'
4 h 22 min
